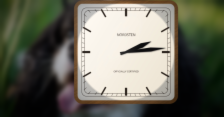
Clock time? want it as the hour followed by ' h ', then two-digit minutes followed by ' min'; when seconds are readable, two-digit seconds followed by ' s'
2 h 14 min
